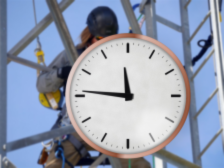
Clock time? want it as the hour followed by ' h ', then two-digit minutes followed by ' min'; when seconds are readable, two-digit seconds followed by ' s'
11 h 46 min
